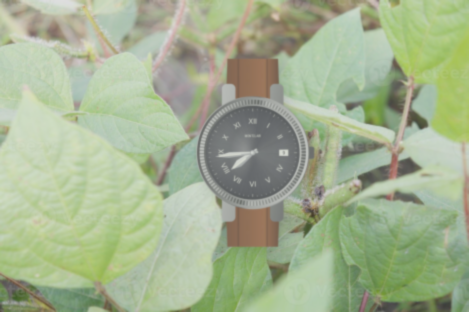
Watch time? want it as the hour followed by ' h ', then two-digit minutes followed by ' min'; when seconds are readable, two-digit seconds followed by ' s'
7 h 44 min
